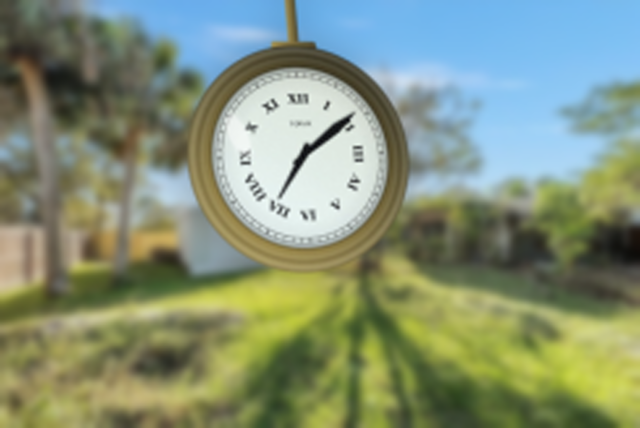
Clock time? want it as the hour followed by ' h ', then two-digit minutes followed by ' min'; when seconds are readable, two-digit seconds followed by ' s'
7 h 09 min
